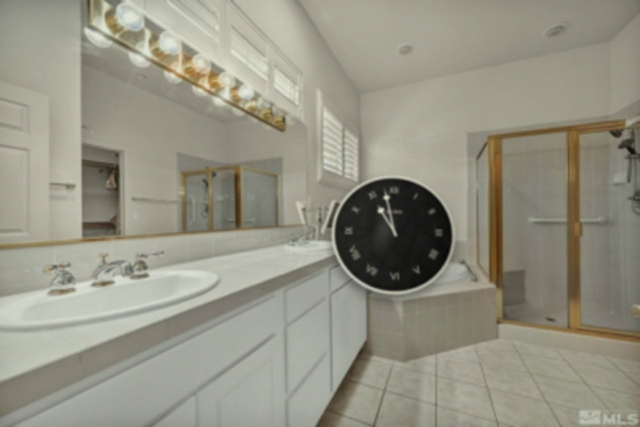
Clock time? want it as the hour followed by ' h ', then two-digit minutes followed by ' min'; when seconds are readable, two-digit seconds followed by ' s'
10 h 58 min
